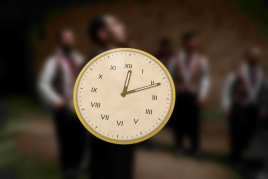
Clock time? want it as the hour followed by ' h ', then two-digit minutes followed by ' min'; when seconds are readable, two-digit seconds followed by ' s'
12 h 11 min
